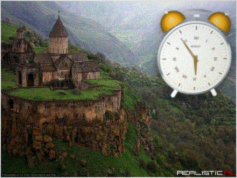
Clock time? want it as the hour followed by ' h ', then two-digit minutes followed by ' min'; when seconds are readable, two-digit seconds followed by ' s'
5 h 54 min
